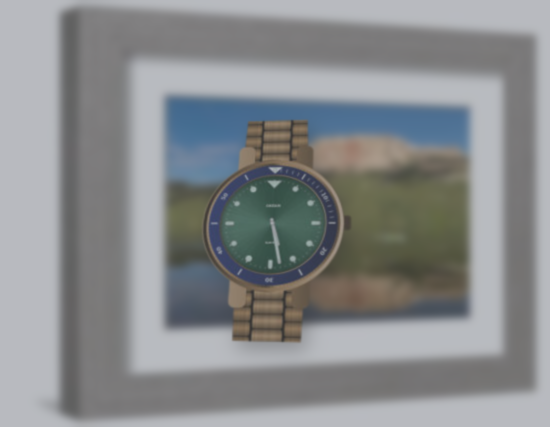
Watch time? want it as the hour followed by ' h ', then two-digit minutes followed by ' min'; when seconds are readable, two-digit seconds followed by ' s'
5 h 28 min
